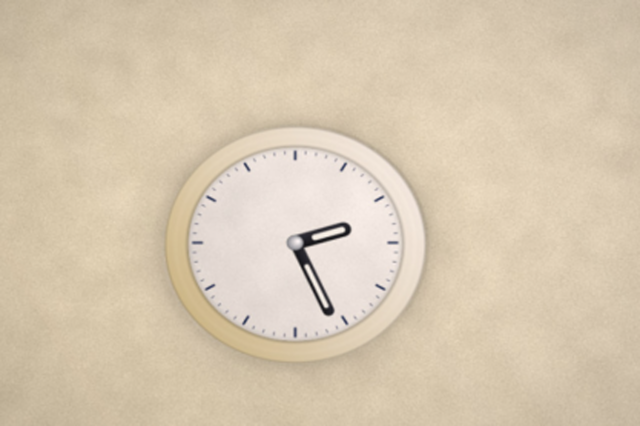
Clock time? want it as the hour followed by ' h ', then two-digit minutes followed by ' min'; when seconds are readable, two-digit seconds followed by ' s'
2 h 26 min
